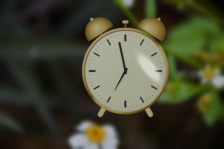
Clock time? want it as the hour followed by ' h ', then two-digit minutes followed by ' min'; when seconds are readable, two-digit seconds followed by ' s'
6 h 58 min
